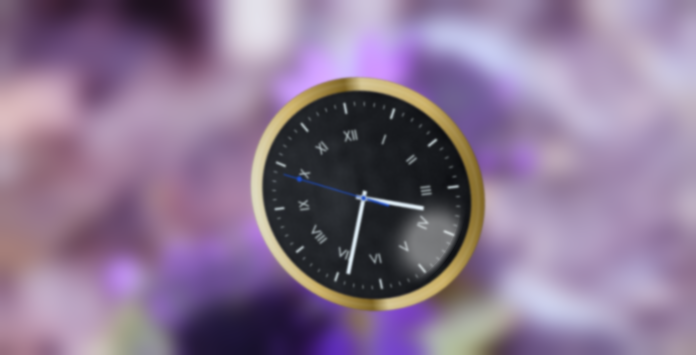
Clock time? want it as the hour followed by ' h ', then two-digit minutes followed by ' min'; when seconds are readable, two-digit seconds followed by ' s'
3 h 33 min 49 s
